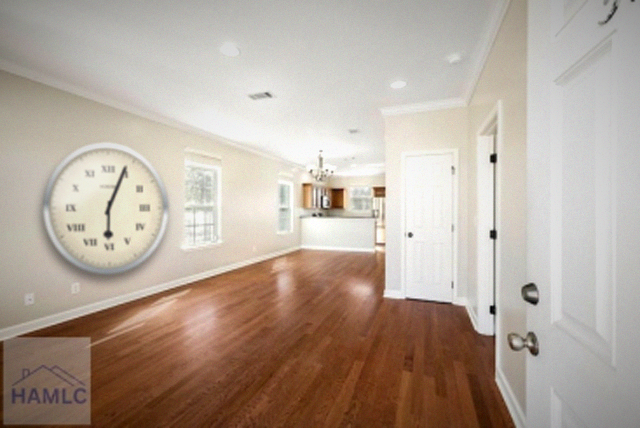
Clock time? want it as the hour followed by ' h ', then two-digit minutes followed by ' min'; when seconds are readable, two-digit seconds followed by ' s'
6 h 04 min
